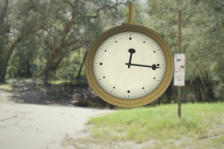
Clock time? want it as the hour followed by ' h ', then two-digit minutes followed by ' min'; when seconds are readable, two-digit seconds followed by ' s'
12 h 16 min
